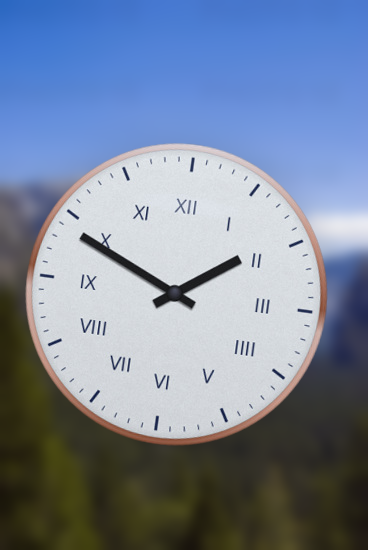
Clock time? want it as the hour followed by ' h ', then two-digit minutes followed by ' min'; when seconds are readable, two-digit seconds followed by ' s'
1 h 49 min
